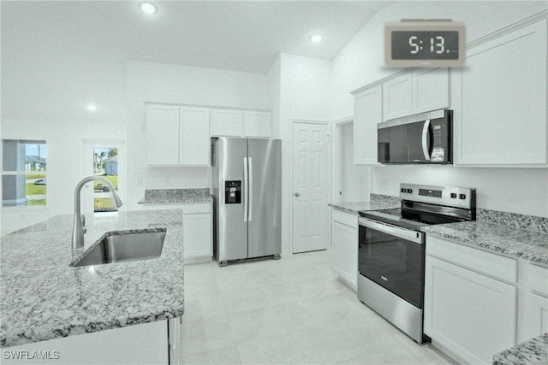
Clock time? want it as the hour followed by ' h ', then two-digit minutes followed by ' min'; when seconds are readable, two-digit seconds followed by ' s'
5 h 13 min
